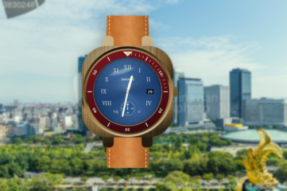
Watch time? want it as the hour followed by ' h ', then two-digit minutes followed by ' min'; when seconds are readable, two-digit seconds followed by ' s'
12 h 32 min
